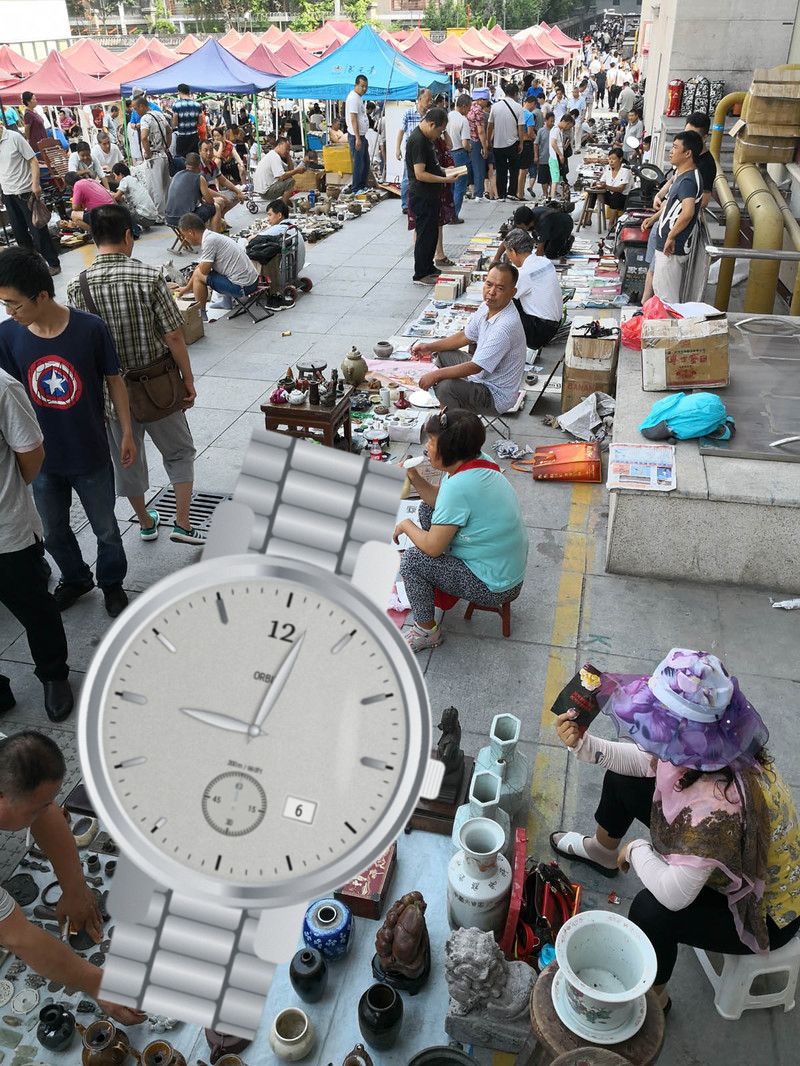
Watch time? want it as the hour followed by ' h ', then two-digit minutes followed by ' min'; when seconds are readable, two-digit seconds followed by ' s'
9 h 02 min
